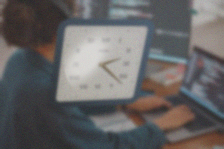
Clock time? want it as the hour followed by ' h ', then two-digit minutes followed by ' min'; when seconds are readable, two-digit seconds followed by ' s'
2 h 22 min
